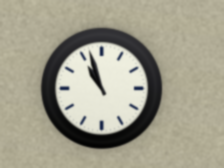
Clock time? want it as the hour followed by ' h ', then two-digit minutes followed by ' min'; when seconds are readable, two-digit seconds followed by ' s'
10 h 57 min
